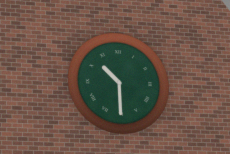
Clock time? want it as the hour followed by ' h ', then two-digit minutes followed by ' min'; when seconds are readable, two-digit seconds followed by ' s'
10 h 30 min
